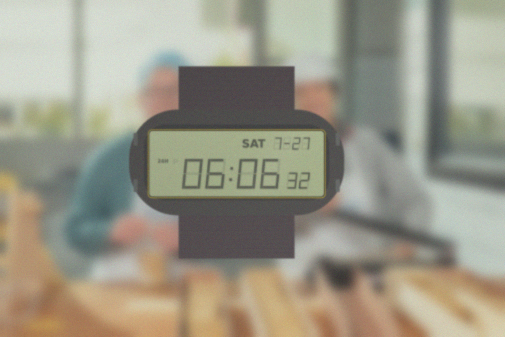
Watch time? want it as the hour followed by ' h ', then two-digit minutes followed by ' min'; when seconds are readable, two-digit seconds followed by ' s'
6 h 06 min 32 s
